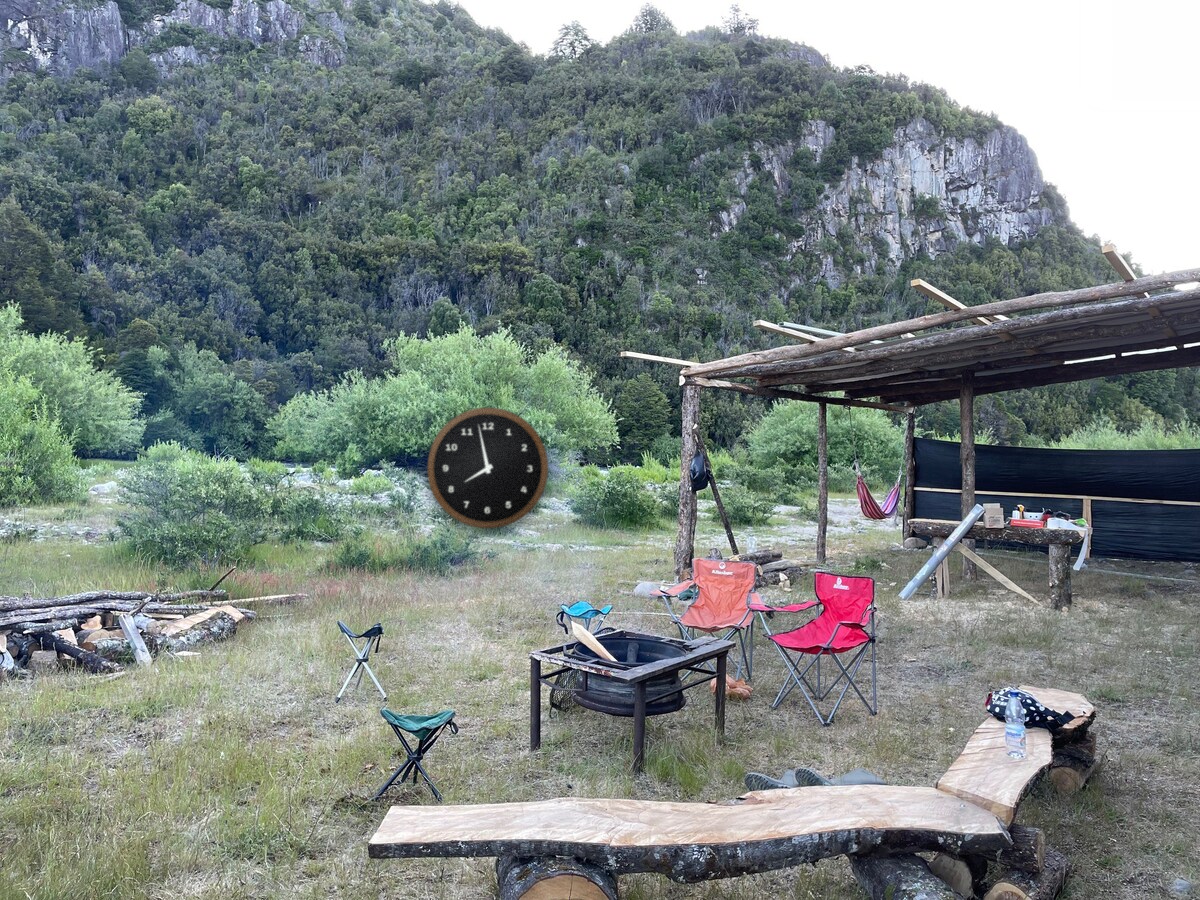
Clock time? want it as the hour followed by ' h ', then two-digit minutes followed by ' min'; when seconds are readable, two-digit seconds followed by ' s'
7 h 58 min
